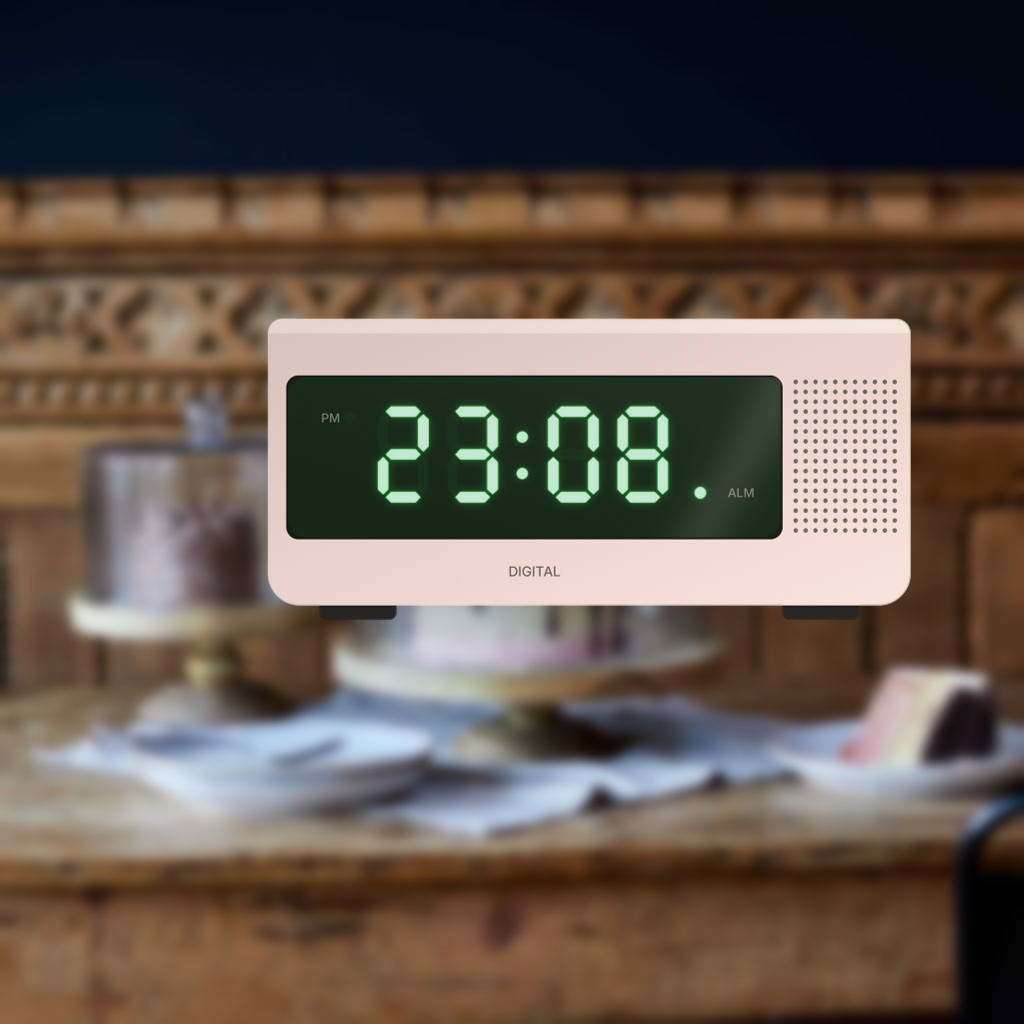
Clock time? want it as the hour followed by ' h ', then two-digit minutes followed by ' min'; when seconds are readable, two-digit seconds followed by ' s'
23 h 08 min
